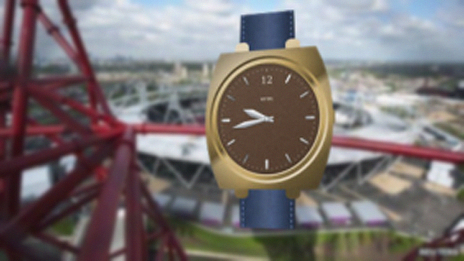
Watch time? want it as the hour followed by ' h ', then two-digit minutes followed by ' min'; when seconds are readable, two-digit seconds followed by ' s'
9 h 43 min
